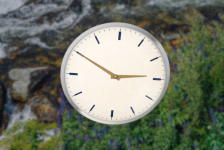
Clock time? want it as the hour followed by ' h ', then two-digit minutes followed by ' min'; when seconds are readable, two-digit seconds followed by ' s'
2 h 50 min
